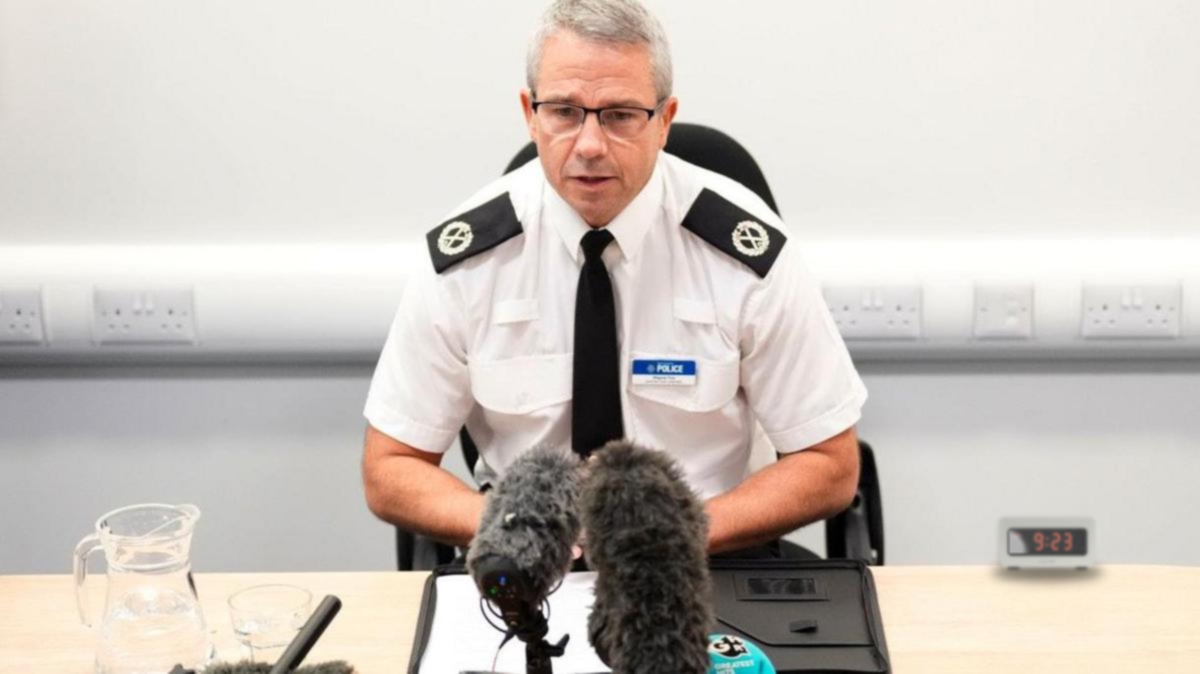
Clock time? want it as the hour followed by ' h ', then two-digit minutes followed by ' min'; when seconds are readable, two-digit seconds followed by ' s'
9 h 23 min
